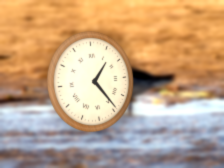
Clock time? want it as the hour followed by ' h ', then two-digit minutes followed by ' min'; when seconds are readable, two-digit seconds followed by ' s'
1 h 24 min
